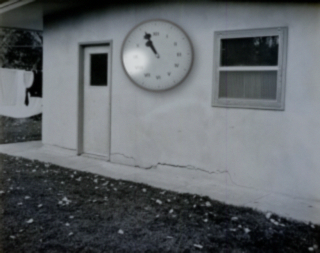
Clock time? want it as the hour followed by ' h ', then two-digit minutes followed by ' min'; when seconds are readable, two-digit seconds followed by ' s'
10 h 56 min
